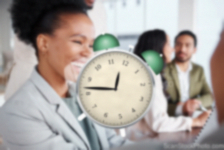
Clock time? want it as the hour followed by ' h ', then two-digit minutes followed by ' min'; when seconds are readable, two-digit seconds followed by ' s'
11 h 42 min
